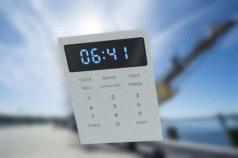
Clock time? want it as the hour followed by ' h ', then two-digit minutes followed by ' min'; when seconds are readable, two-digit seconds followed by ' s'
6 h 41 min
